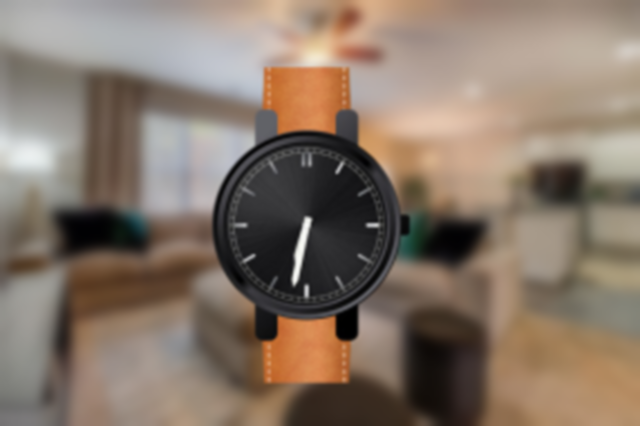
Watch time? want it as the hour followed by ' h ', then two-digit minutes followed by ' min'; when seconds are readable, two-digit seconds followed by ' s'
6 h 32 min
